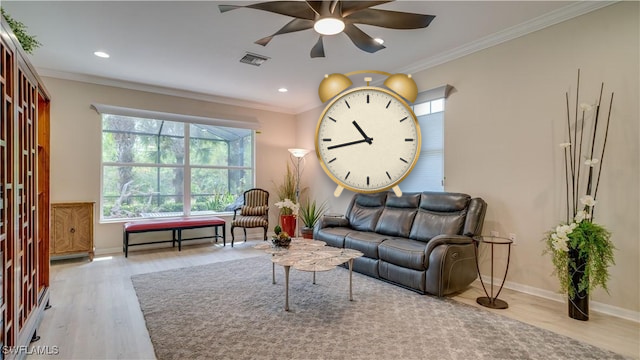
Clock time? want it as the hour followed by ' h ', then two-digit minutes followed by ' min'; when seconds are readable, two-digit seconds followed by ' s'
10 h 43 min
